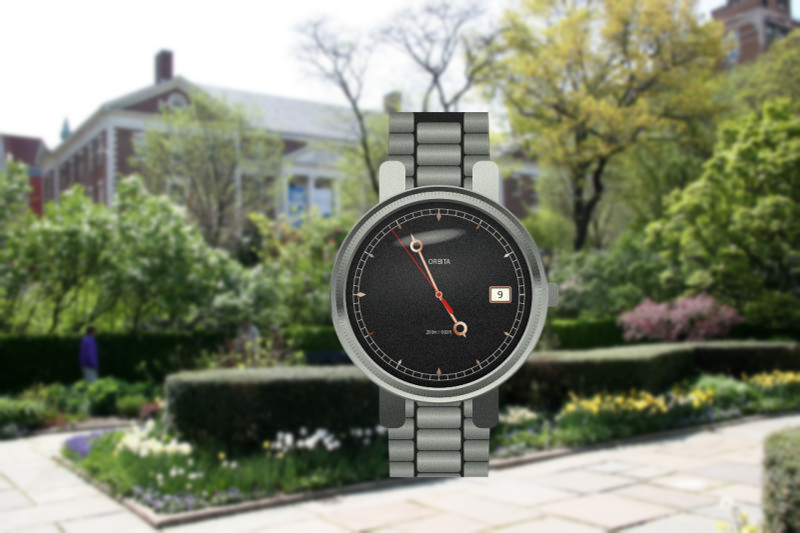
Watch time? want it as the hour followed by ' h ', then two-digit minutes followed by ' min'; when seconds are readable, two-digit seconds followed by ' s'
4 h 55 min 54 s
